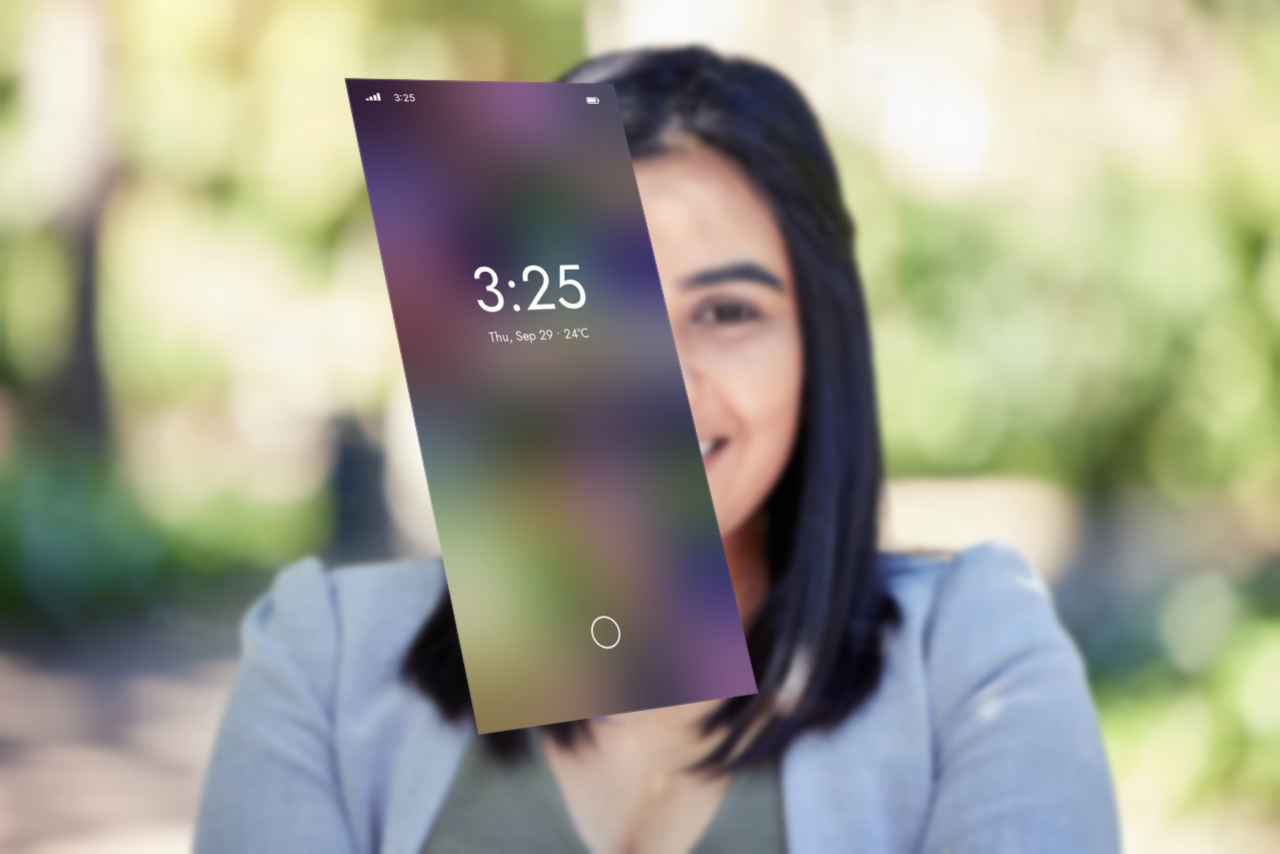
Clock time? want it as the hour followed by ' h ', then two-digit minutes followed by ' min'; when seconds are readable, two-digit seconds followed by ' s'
3 h 25 min
